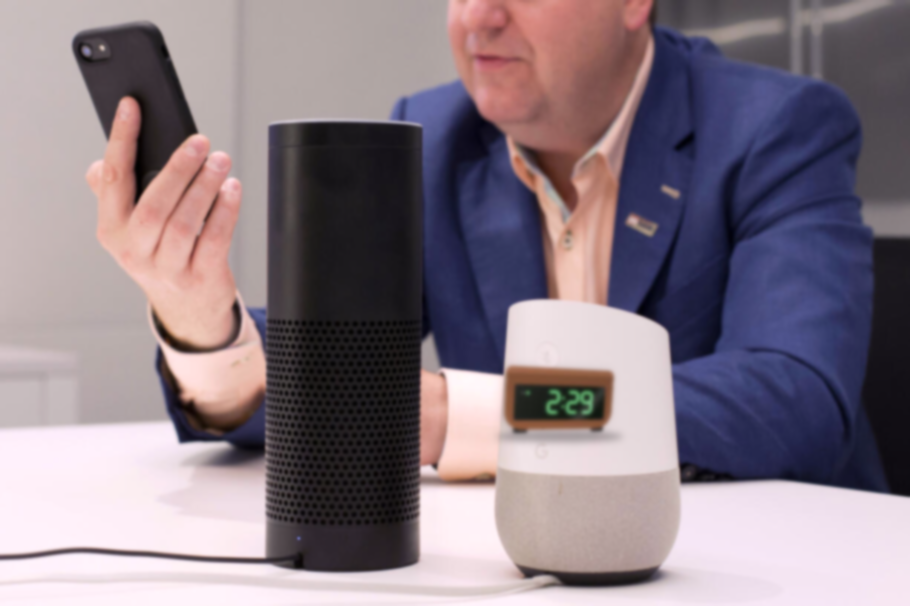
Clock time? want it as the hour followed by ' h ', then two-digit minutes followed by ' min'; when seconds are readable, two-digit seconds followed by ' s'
2 h 29 min
